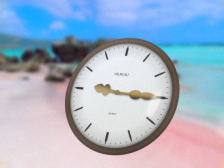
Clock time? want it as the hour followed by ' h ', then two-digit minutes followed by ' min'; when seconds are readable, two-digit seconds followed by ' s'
9 h 15 min
